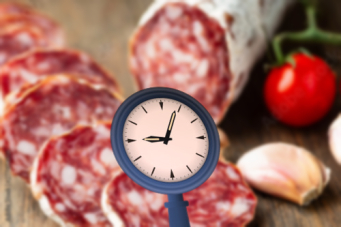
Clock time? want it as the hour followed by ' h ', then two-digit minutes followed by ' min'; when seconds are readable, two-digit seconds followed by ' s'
9 h 04 min
